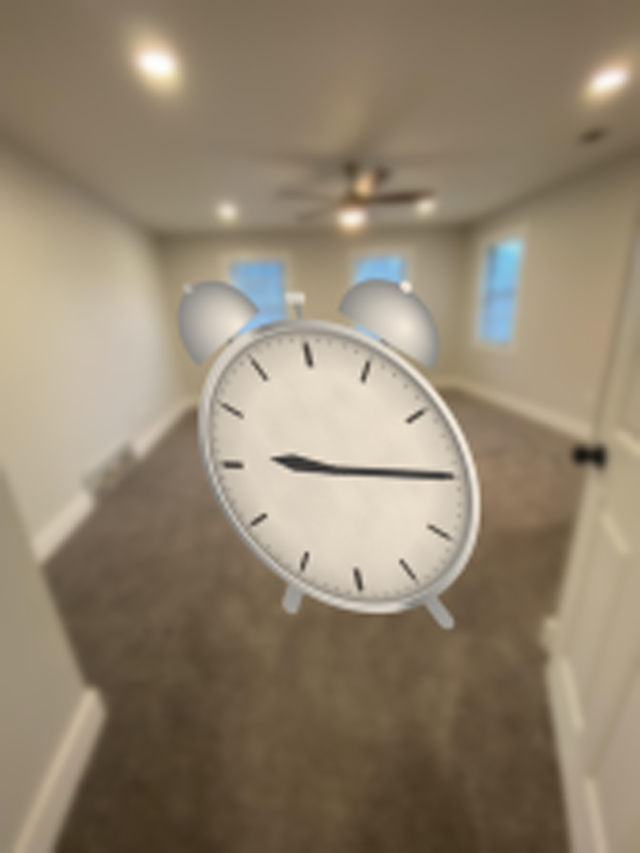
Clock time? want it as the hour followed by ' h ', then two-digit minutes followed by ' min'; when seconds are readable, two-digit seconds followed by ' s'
9 h 15 min
